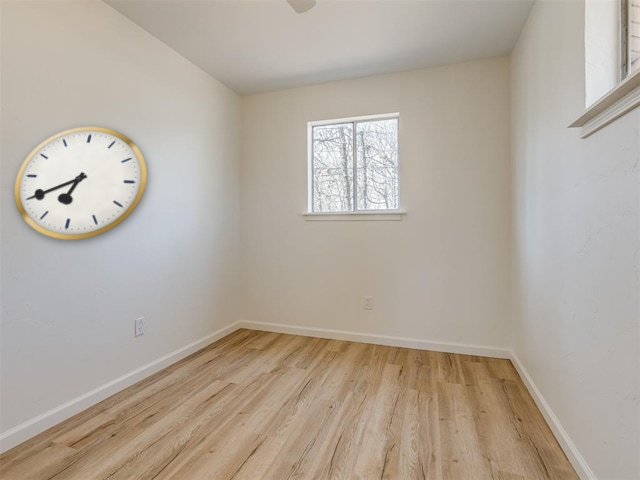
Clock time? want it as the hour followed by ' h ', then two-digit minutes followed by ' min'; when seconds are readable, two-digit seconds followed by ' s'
6 h 40 min
